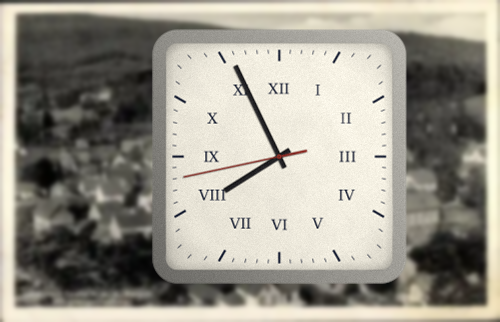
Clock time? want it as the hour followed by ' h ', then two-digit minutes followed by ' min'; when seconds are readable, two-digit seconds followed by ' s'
7 h 55 min 43 s
